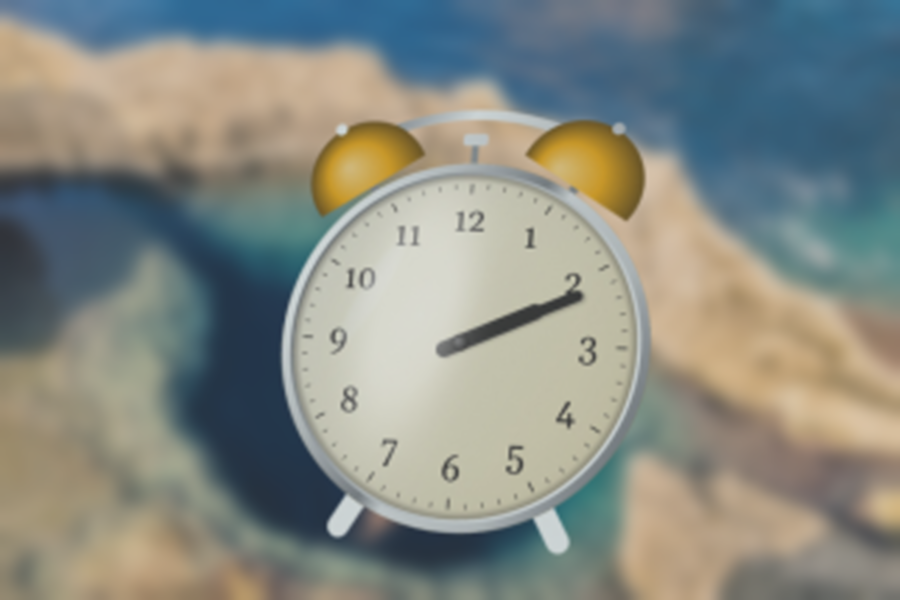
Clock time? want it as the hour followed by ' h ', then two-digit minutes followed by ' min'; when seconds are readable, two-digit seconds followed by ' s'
2 h 11 min
